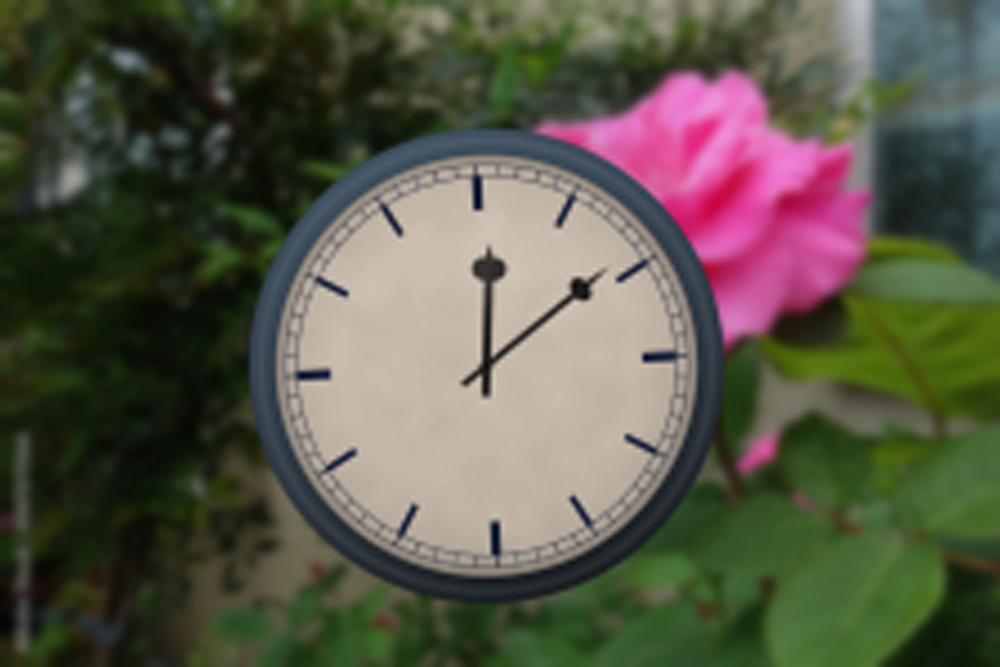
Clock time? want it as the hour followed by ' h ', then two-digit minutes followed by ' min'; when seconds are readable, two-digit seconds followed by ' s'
12 h 09 min
